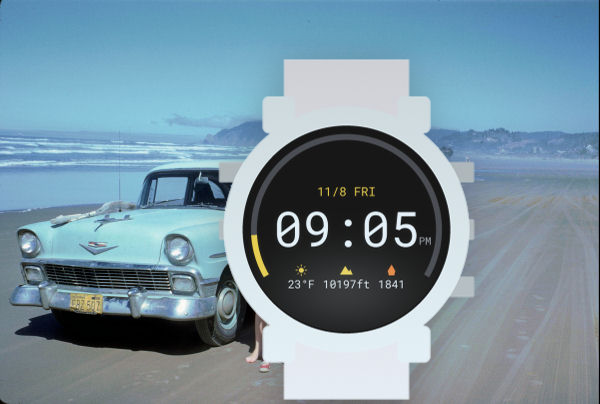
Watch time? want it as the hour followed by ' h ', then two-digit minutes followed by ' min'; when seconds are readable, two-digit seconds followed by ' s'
9 h 05 min
